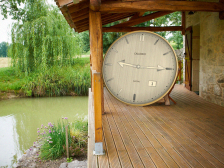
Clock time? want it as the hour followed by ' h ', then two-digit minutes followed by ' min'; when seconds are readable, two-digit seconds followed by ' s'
9 h 15 min
